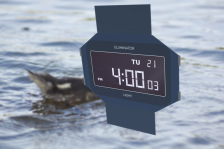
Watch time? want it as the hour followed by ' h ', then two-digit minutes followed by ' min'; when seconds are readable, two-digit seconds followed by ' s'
4 h 00 min 03 s
